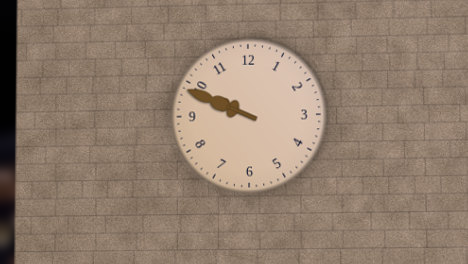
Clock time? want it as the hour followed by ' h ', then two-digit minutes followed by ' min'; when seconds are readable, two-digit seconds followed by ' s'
9 h 49 min
